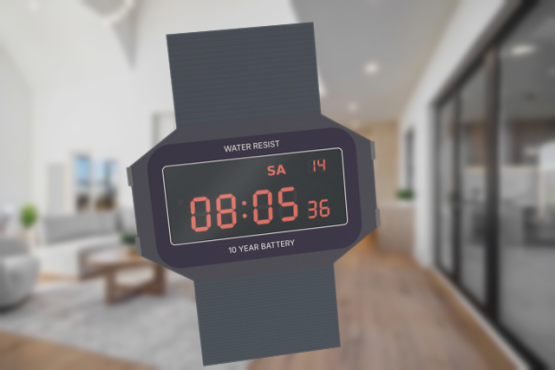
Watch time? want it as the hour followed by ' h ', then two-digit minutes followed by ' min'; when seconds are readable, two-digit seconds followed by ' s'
8 h 05 min 36 s
